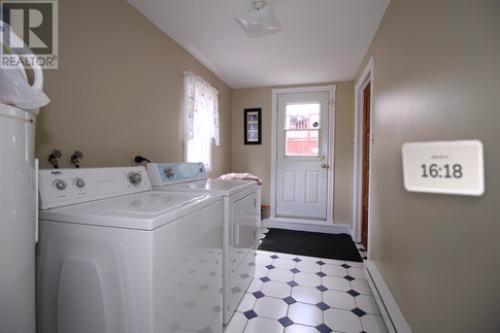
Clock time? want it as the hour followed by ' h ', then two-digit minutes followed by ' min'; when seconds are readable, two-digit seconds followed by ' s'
16 h 18 min
